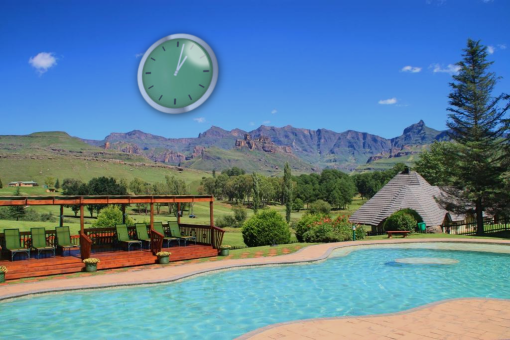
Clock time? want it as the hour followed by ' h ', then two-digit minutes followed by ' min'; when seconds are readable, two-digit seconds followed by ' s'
1 h 02 min
